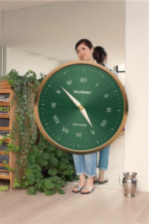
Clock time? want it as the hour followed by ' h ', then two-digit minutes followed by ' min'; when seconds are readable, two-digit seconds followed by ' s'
4 h 52 min
